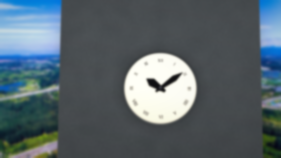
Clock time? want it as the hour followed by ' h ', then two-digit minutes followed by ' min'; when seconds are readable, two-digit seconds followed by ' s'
10 h 09 min
